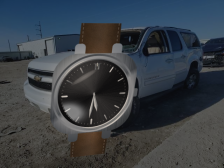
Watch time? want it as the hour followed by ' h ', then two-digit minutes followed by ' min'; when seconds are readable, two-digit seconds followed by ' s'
5 h 31 min
